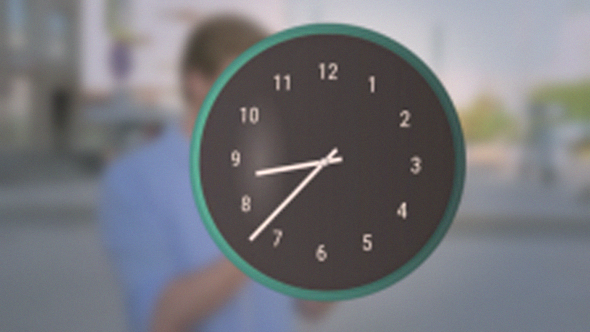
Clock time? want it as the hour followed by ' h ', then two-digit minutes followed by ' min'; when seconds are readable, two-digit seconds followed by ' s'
8 h 37 min
